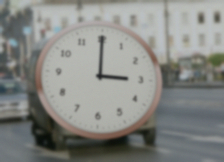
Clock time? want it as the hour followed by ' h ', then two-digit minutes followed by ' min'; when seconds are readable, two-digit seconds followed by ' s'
3 h 00 min
